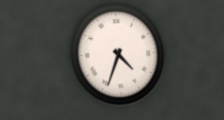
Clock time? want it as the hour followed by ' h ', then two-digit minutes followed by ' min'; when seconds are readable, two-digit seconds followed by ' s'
4 h 34 min
